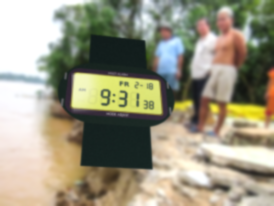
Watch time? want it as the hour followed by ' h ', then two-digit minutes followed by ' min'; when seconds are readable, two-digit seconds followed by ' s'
9 h 31 min
